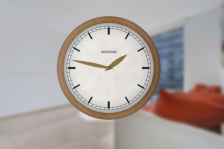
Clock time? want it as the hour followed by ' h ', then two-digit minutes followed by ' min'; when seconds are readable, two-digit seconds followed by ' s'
1 h 47 min
